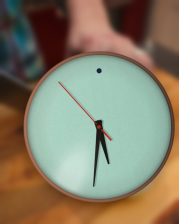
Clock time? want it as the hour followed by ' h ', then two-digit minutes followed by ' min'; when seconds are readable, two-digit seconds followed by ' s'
5 h 30 min 53 s
